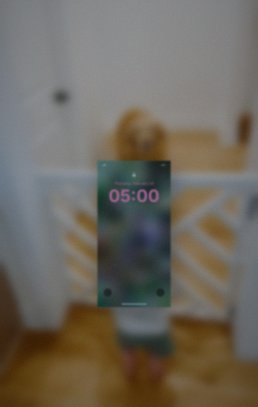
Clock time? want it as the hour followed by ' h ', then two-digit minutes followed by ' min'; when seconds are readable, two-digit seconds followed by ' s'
5 h 00 min
